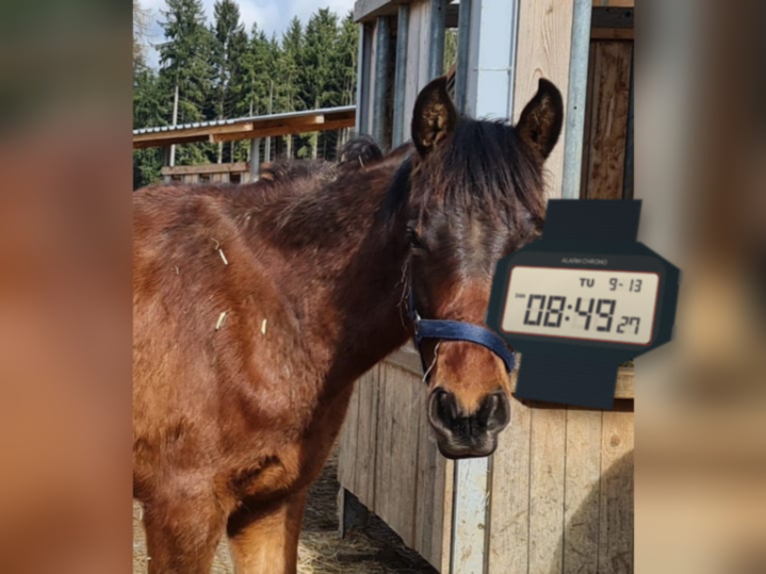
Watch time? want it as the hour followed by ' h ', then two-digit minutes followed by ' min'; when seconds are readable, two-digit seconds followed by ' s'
8 h 49 min 27 s
